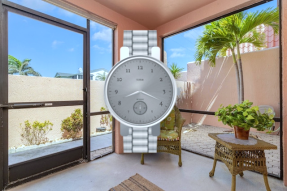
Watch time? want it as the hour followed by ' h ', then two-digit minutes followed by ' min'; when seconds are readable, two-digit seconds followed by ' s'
8 h 19 min
